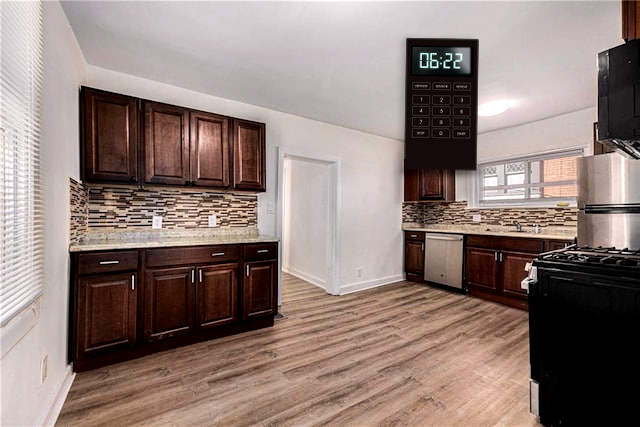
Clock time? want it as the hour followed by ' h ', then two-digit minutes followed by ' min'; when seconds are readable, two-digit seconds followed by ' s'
6 h 22 min
